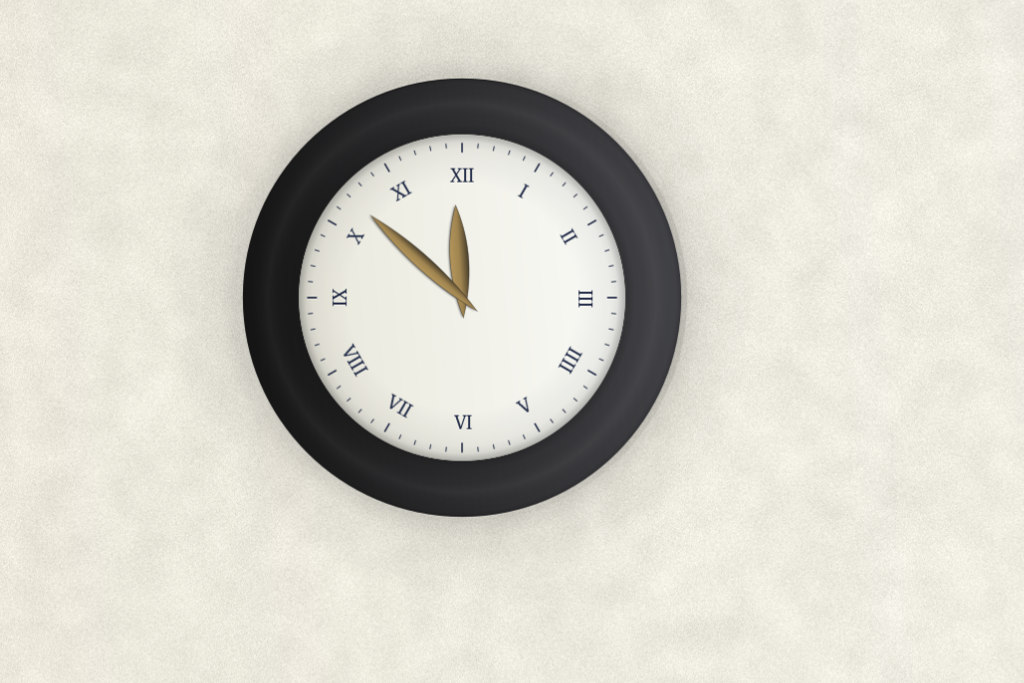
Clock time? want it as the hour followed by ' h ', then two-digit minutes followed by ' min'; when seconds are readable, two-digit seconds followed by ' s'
11 h 52 min
